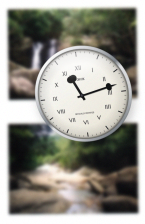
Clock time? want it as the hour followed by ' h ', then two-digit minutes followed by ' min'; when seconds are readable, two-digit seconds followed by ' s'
11 h 13 min
